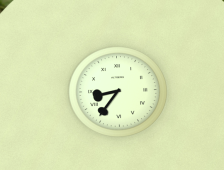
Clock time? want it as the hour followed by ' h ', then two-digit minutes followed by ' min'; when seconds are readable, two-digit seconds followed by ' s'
8 h 36 min
